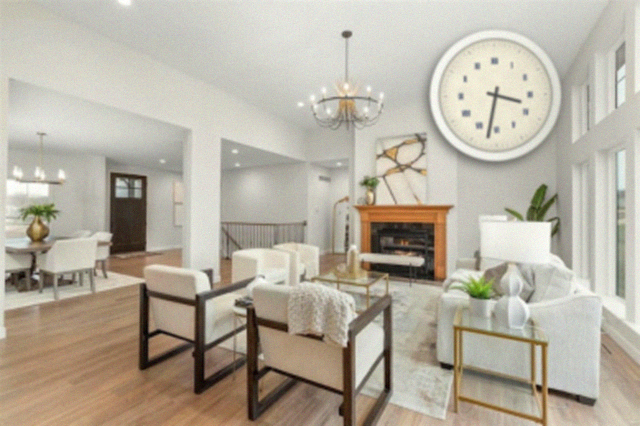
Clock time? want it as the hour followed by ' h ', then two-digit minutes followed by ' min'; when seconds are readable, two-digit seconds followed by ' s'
3 h 32 min
